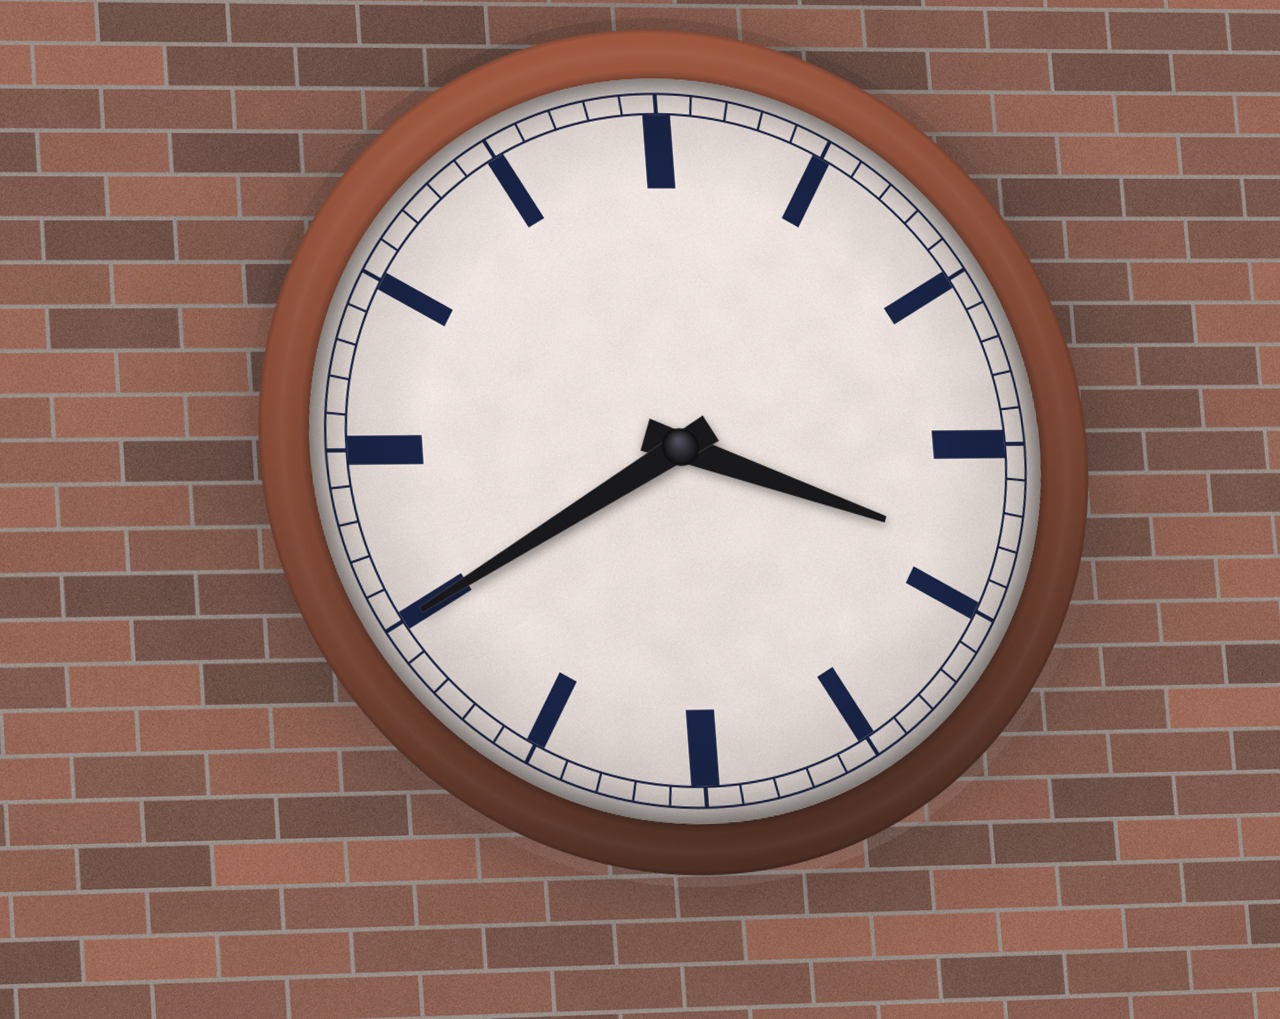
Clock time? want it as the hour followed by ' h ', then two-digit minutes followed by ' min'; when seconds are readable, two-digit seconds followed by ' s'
3 h 40 min
